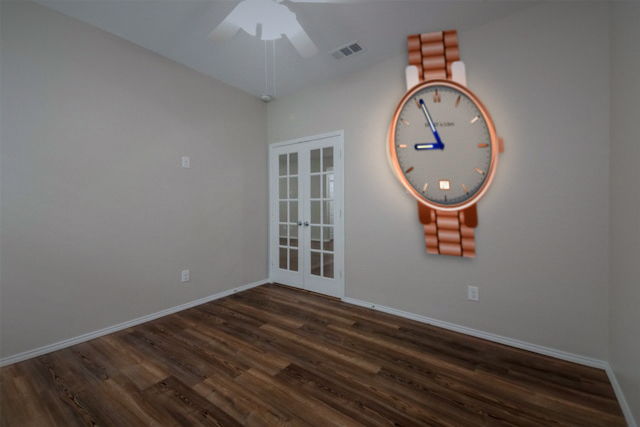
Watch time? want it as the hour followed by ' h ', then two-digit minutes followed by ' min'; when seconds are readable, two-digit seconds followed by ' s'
8 h 56 min
